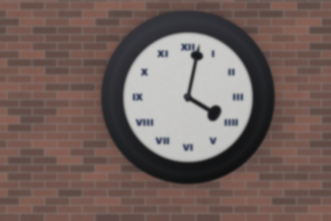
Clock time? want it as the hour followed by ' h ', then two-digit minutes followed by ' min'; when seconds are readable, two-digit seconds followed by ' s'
4 h 02 min
